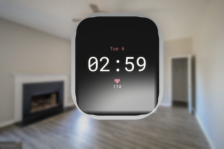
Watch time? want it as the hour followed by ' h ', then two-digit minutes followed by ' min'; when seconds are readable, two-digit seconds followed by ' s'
2 h 59 min
